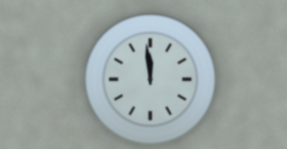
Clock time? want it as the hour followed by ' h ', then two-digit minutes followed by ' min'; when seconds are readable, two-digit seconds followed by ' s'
11 h 59 min
